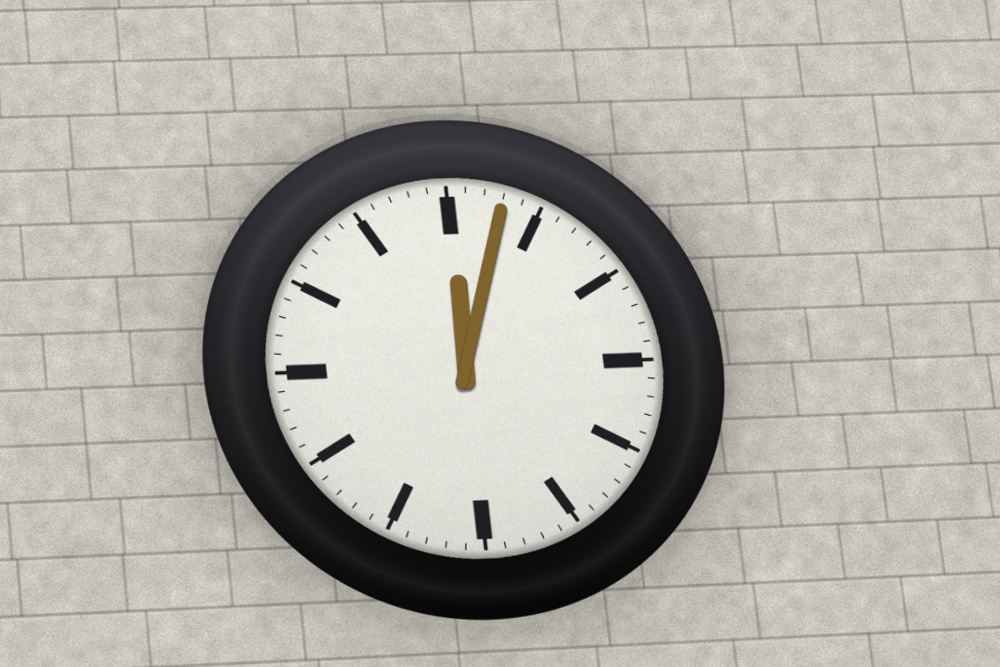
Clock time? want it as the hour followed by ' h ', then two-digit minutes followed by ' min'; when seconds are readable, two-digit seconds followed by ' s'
12 h 03 min
